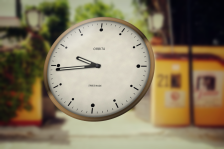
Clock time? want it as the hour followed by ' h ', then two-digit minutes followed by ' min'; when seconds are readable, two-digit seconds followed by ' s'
9 h 44 min
